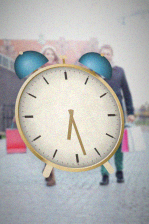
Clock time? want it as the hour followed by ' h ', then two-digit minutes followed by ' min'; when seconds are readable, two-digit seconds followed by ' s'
6 h 28 min
